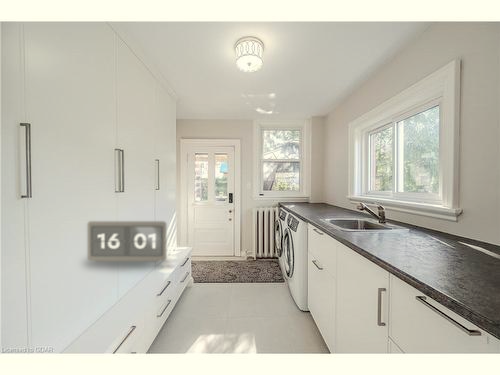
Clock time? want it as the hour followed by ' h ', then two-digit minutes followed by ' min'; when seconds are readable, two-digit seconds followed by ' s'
16 h 01 min
